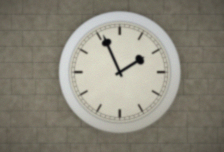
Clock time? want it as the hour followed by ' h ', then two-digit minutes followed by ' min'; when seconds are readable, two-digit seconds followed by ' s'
1 h 56 min
